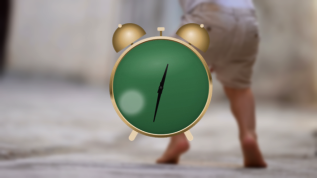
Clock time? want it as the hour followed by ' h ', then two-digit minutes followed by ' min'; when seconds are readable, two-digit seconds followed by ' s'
12 h 32 min
